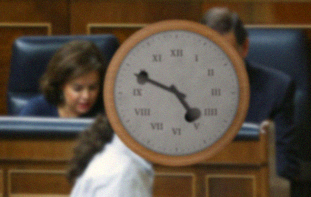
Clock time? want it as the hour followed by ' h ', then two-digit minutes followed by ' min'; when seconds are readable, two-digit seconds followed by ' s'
4 h 49 min
